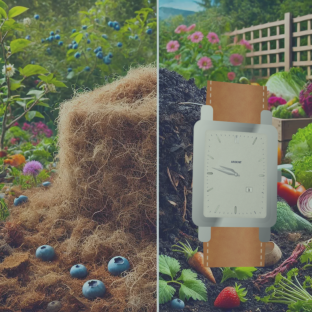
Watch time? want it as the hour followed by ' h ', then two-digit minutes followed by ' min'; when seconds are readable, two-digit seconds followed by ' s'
9 h 47 min
